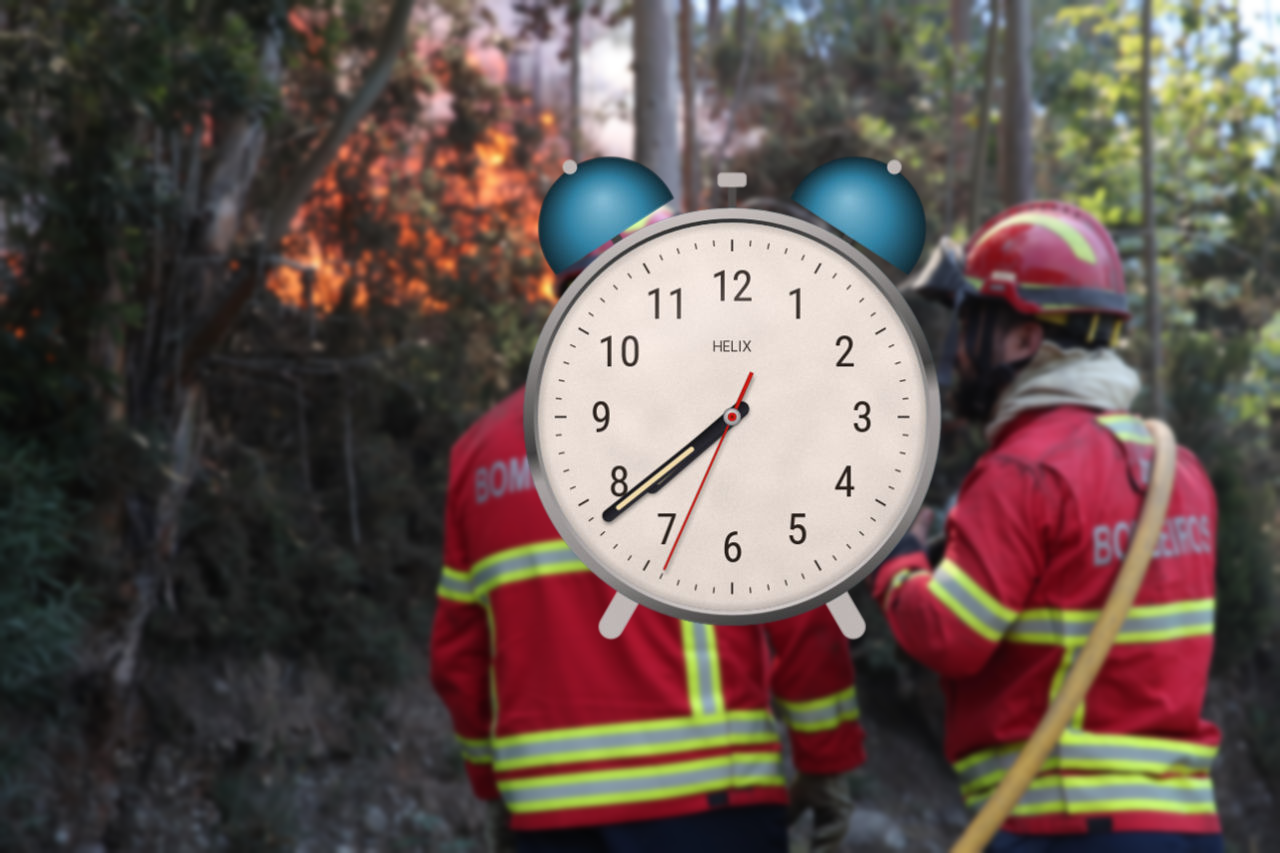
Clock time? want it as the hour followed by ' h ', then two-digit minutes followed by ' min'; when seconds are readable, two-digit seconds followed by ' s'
7 h 38 min 34 s
